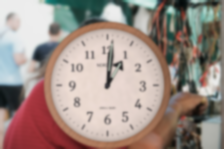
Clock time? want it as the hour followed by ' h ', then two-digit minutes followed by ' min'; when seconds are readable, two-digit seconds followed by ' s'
1 h 01 min
